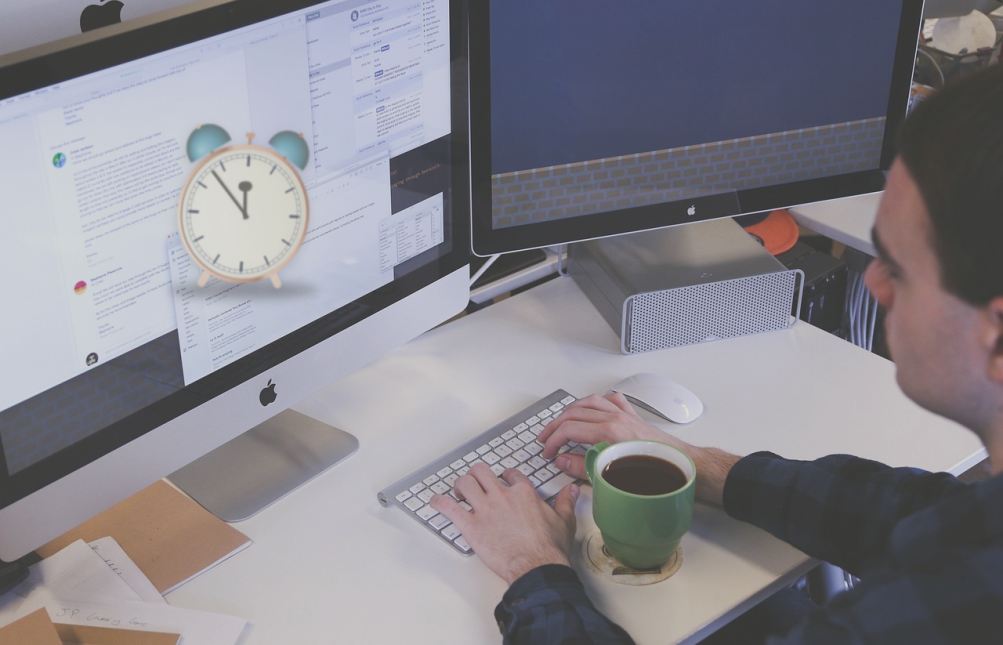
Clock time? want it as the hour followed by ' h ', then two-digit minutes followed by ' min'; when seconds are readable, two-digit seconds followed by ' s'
11 h 53 min
